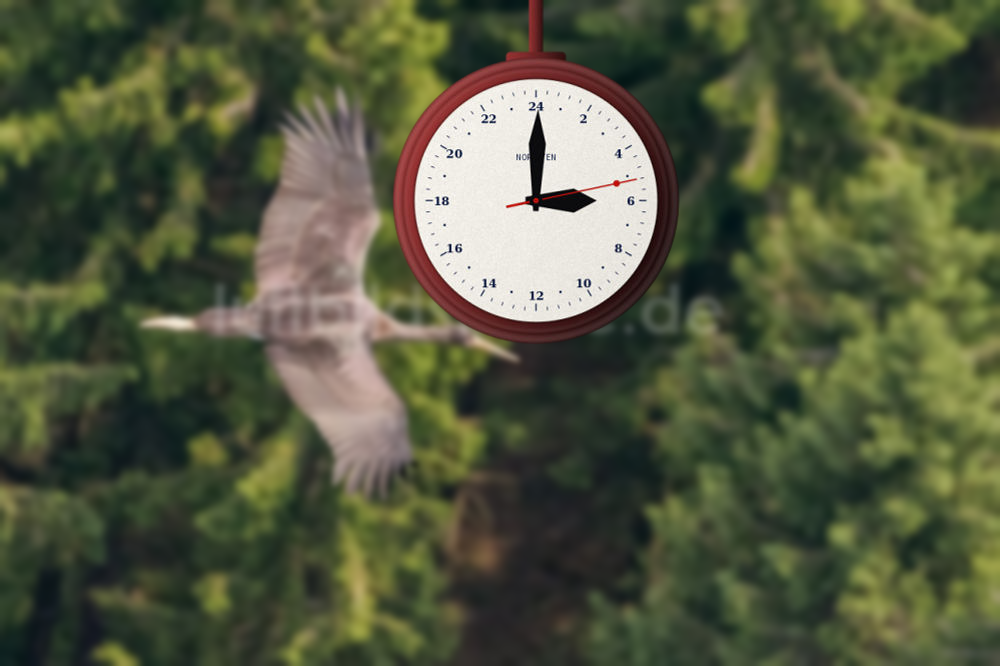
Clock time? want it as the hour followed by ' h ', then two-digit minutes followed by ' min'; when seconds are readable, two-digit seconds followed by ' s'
6 h 00 min 13 s
